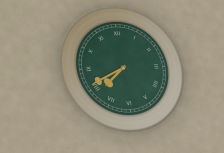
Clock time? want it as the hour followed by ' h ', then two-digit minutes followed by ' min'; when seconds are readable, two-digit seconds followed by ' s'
7 h 41 min
